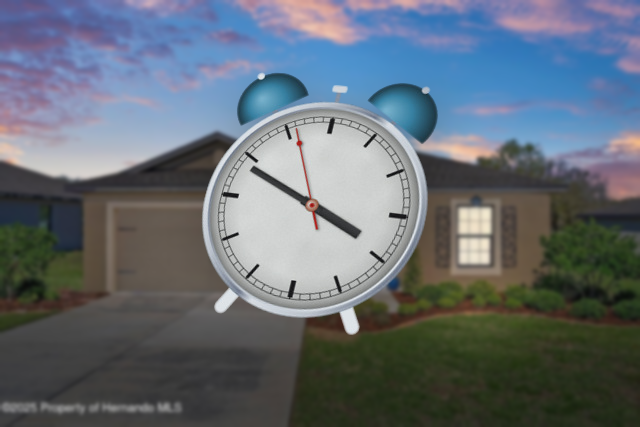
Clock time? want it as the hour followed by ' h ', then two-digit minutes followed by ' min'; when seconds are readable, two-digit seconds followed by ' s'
3 h 48 min 56 s
